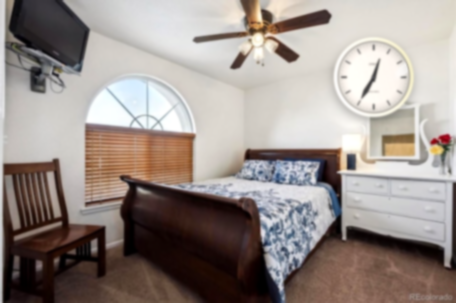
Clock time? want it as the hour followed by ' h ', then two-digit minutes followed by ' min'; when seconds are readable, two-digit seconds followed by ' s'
12 h 35 min
